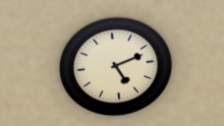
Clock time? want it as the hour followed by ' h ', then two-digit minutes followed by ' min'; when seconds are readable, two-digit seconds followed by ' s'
5 h 12 min
